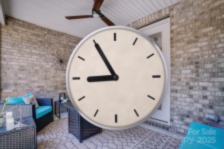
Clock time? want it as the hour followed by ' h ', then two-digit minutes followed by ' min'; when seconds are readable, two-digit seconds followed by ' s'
8 h 55 min
